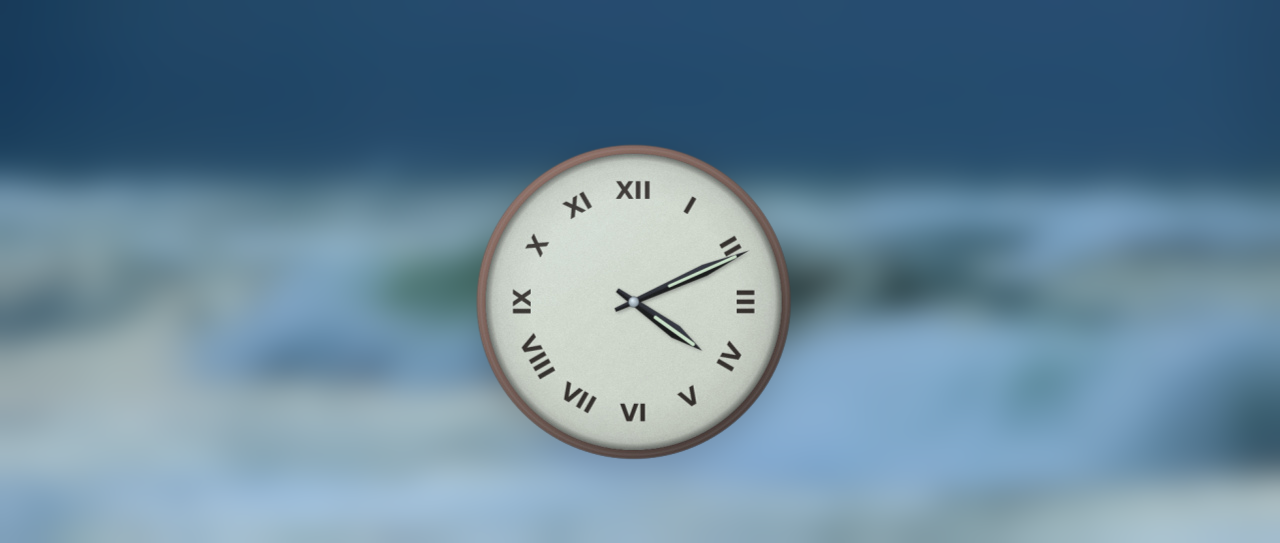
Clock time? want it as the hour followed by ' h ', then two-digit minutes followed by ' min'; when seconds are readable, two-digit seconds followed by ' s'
4 h 11 min
